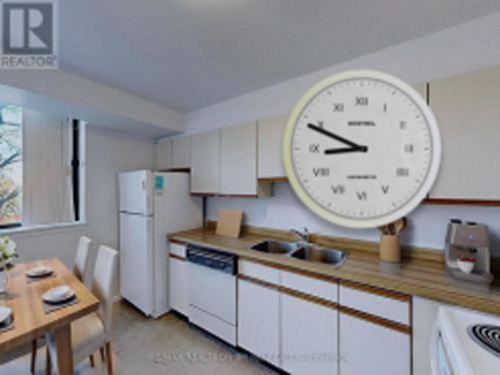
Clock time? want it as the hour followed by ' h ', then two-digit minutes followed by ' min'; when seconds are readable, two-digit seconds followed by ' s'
8 h 49 min
